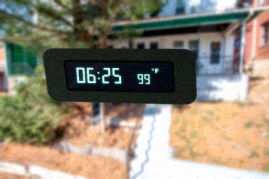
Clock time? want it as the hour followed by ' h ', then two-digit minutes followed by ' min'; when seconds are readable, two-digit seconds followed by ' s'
6 h 25 min
